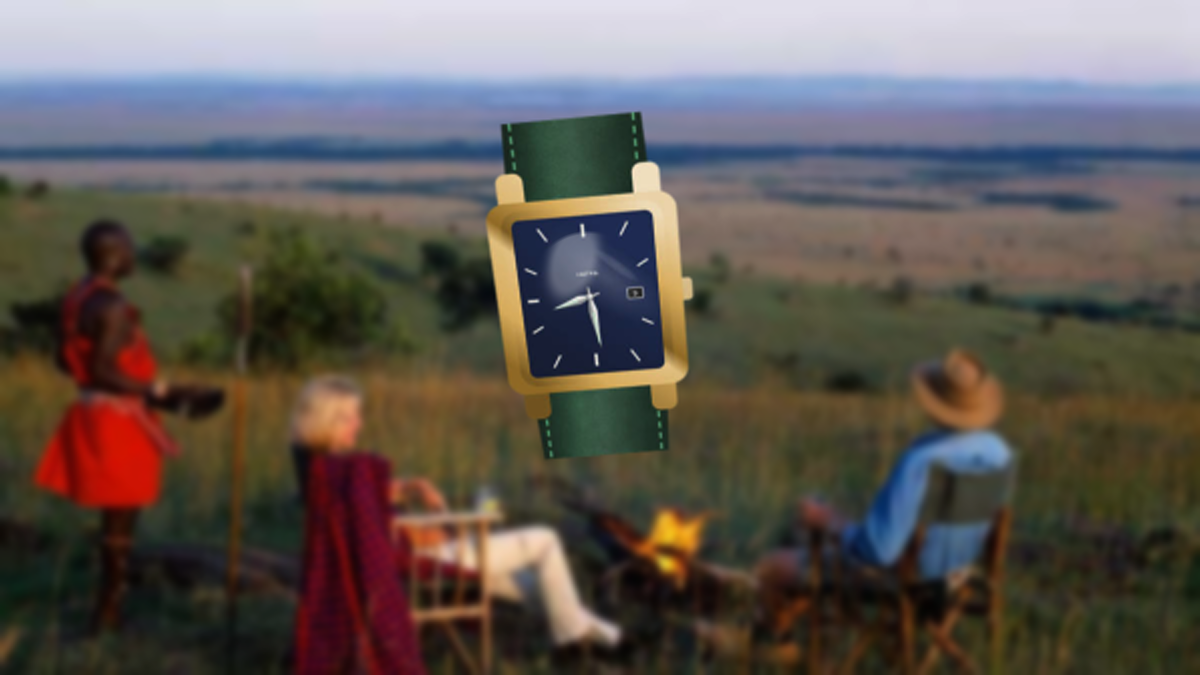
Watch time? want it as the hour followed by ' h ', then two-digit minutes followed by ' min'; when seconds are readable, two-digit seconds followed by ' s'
8 h 29 min
